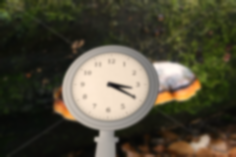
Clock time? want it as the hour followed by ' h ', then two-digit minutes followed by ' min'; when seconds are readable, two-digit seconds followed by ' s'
3 h 20 min
